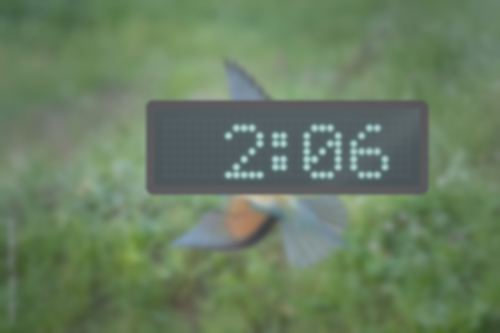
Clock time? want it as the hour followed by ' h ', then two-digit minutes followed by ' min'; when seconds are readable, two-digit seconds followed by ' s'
2 h 06 min
